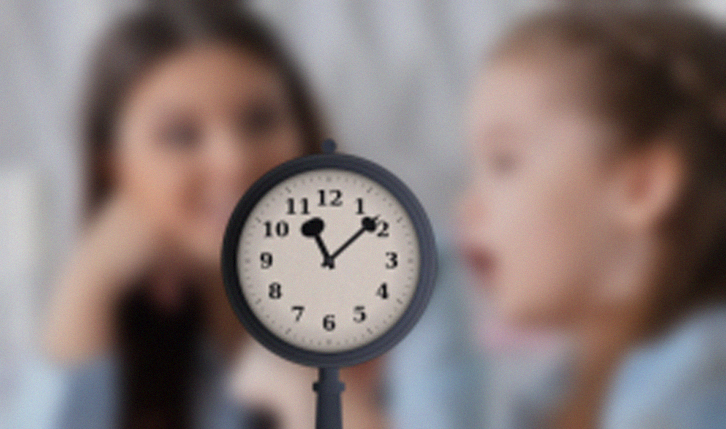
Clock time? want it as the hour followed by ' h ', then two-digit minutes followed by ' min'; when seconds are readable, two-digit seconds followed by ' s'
11 h 08 min
